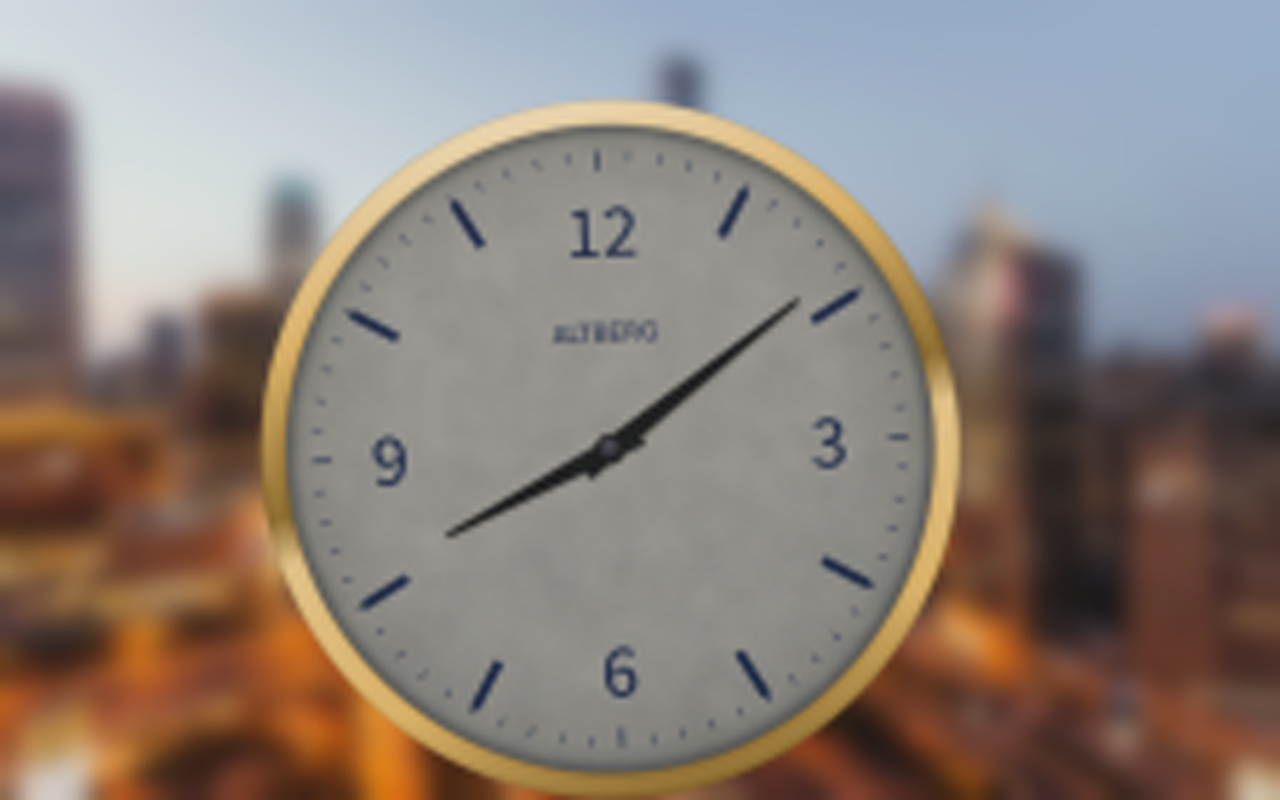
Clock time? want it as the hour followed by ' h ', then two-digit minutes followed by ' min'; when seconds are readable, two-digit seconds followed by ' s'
8 h 09 min
